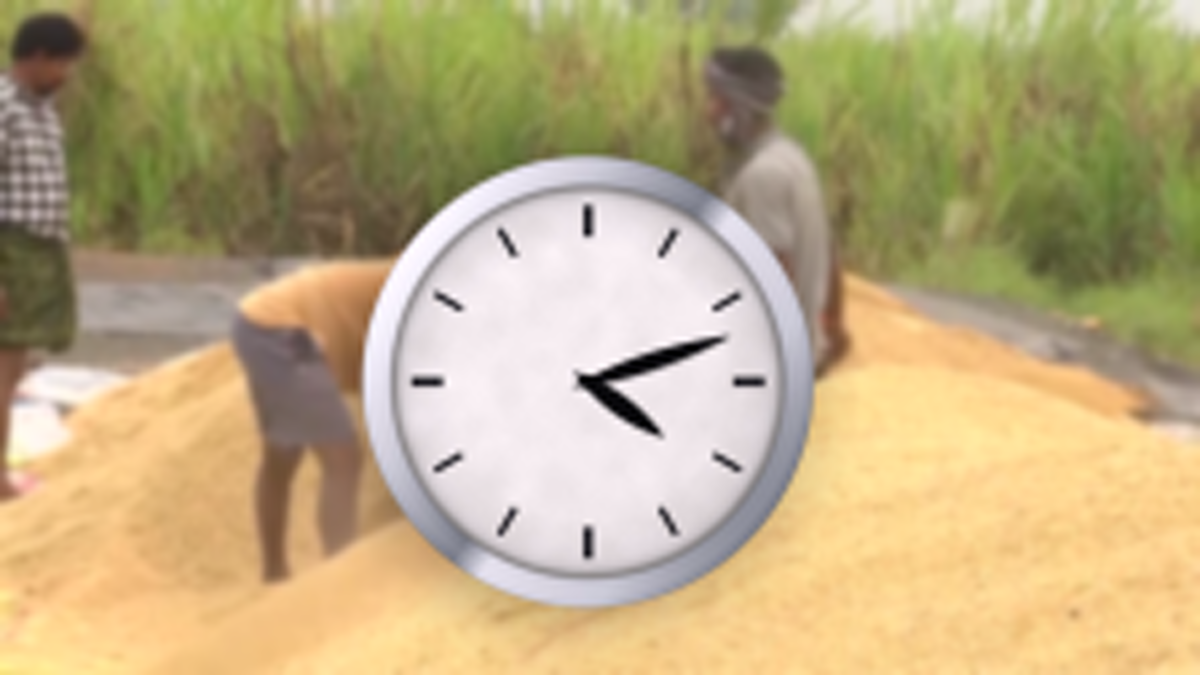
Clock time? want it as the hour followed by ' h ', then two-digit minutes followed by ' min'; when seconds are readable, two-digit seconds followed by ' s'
4 h 12 min
